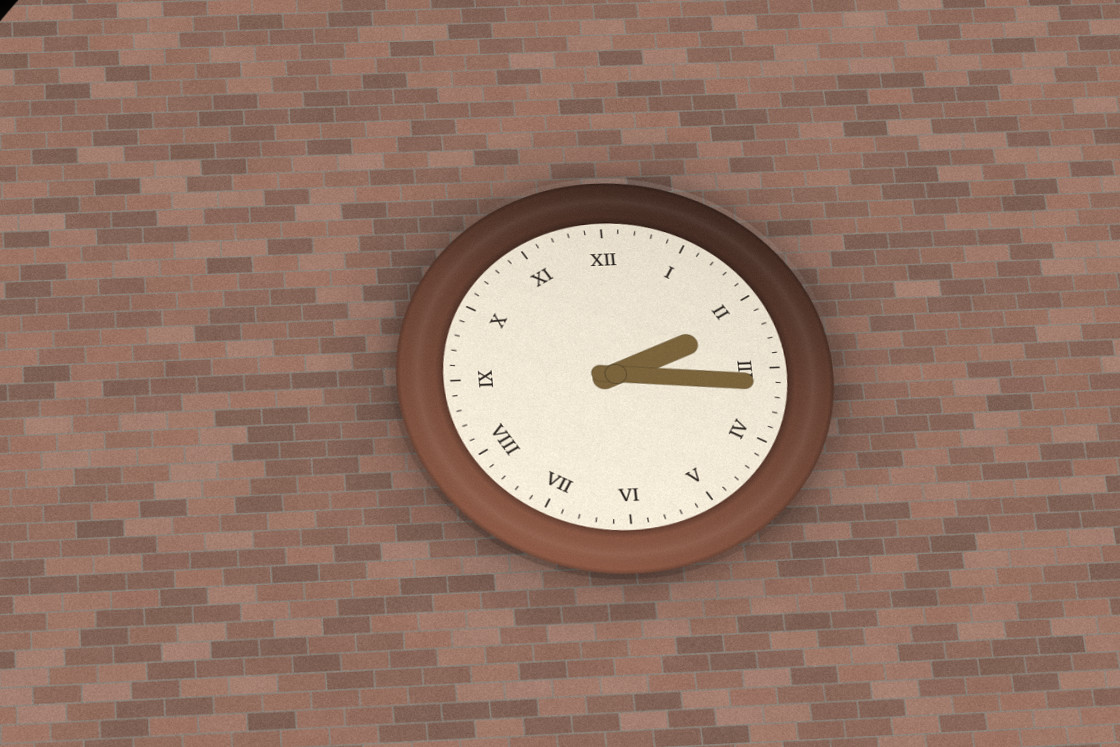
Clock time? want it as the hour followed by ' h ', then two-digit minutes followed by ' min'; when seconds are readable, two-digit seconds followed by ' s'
2 h 16 min
